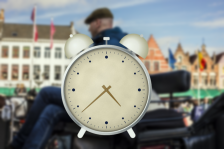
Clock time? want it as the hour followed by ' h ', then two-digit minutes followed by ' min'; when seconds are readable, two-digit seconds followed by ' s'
4 h 38 min
